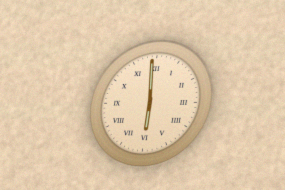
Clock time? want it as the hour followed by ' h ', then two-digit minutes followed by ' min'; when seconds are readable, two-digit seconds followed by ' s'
5 h 59 min
